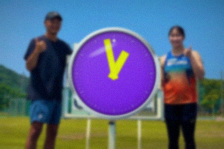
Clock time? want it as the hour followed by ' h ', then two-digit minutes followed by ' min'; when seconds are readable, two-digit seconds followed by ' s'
12 h 58 min
